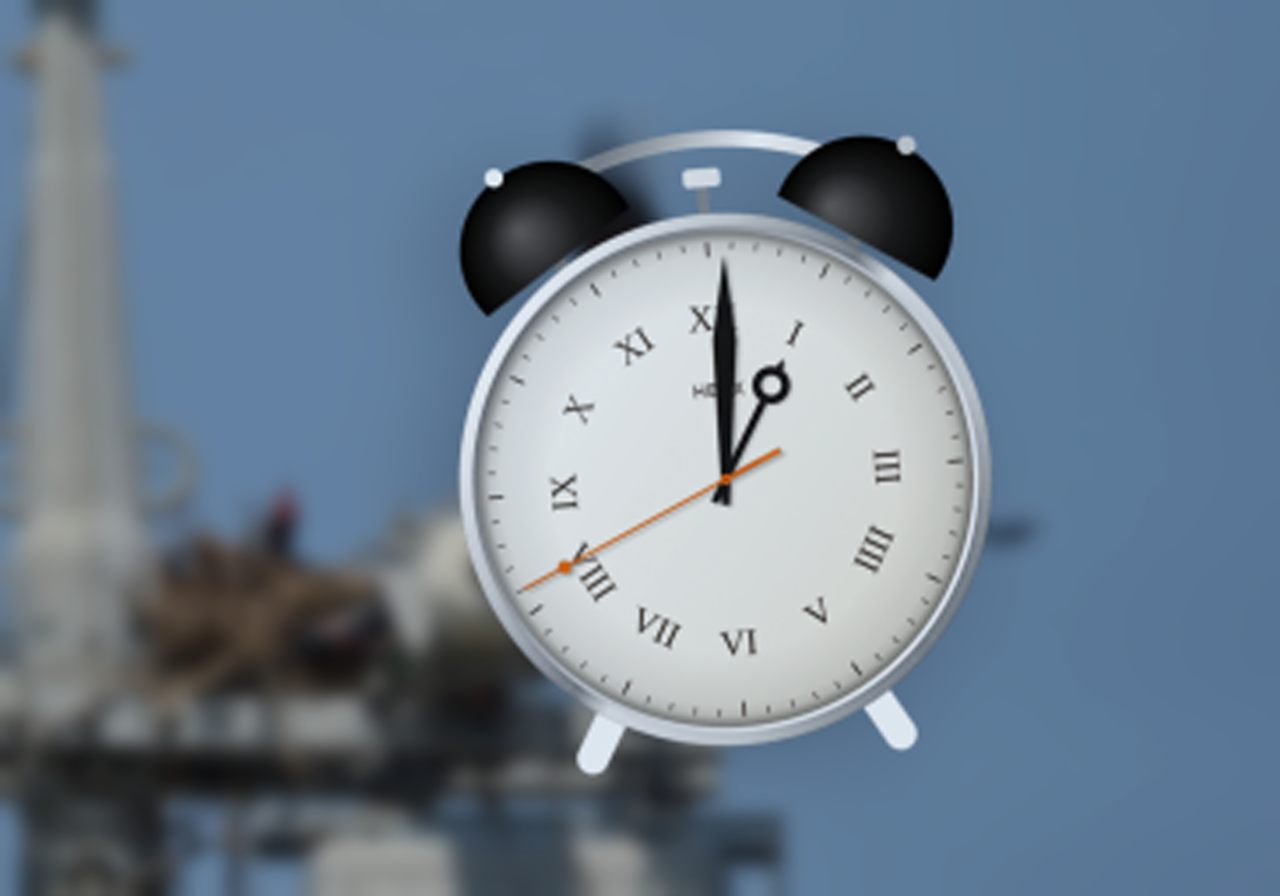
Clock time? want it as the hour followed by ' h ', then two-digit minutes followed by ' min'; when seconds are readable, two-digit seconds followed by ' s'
1 h 00 min 41 s
